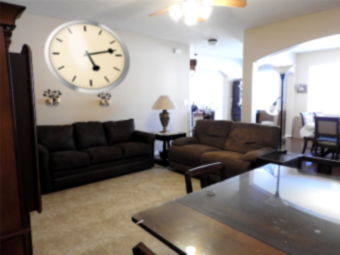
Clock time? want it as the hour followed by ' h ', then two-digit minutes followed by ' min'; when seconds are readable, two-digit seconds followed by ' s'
5 h 13 min
